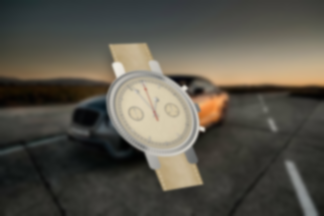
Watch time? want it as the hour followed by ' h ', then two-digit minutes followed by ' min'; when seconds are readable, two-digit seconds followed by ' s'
12 h 56 min
